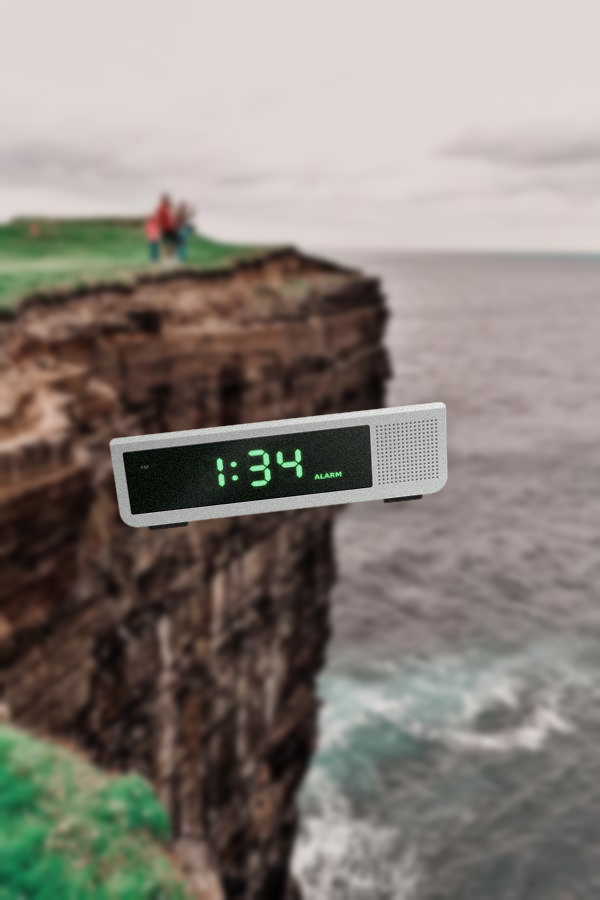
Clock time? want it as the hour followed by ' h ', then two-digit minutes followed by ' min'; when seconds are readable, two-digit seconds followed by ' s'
1 h 34 min
